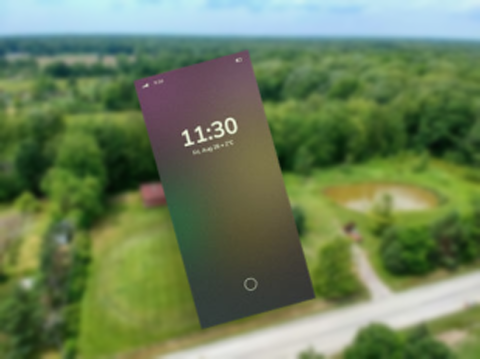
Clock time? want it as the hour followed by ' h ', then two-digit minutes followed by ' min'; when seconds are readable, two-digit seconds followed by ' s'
11 h 30 min
